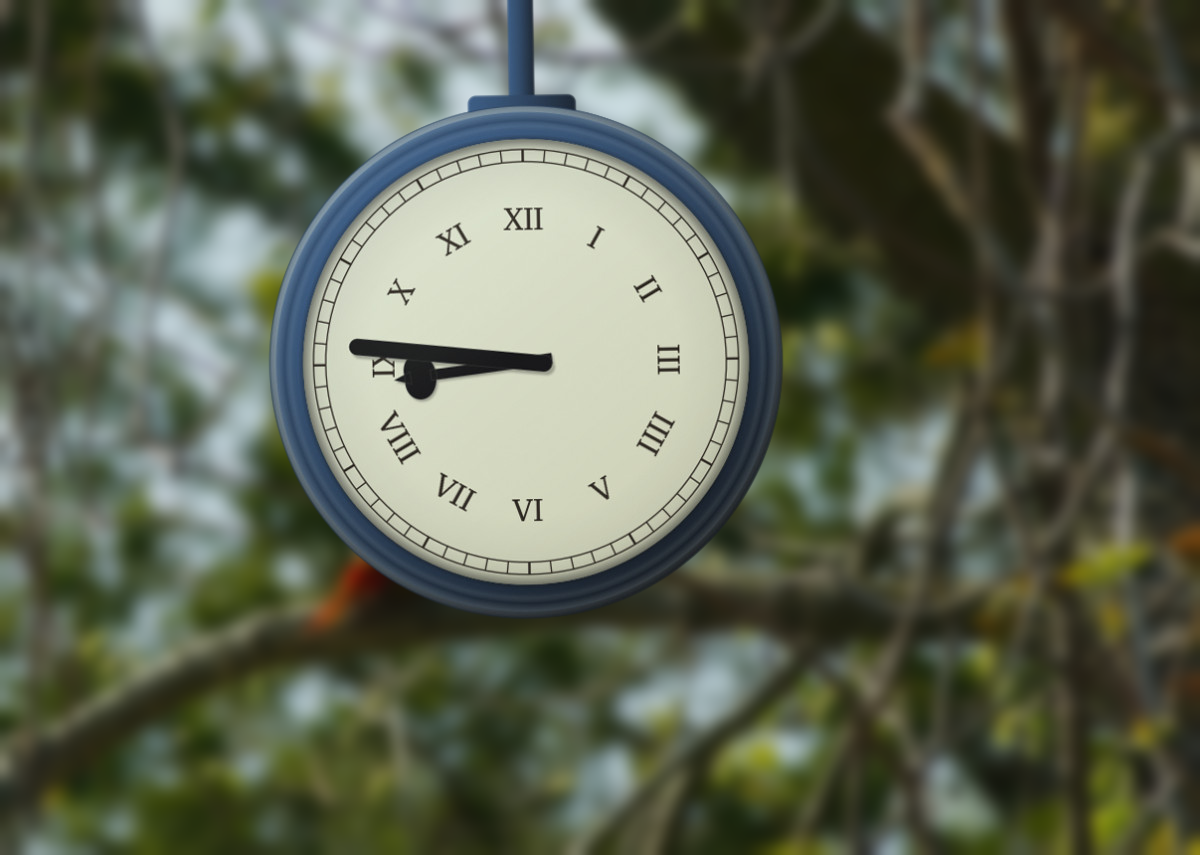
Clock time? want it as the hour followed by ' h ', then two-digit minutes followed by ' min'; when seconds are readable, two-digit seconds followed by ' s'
8 h 46 min
